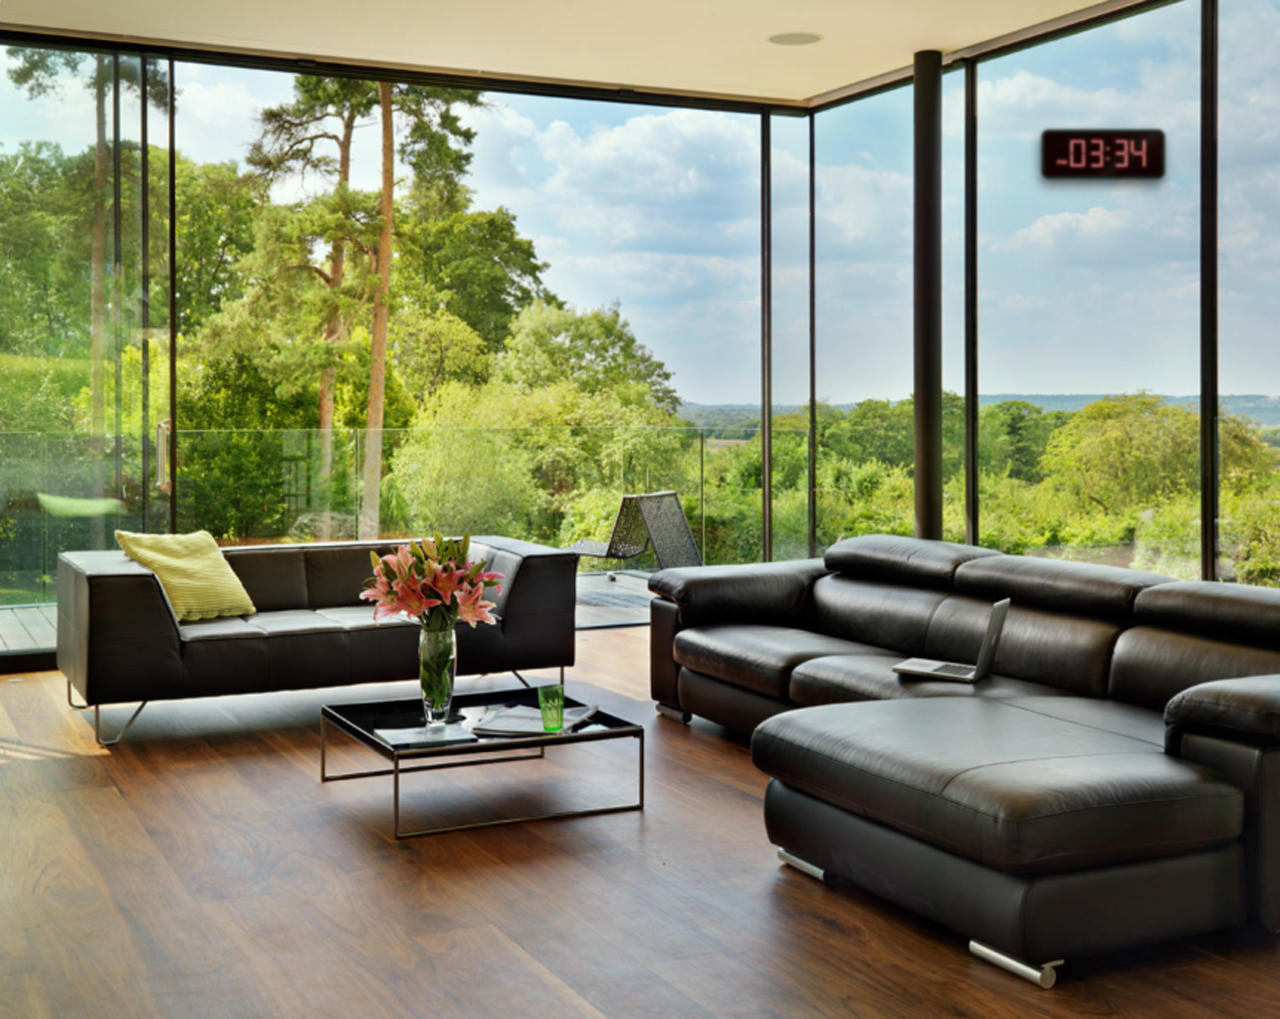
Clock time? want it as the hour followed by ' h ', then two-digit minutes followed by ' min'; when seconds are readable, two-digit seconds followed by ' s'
3 h 34 min
